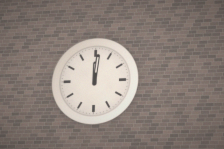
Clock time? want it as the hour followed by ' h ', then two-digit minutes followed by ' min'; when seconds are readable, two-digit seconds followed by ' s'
12 h 01 min
